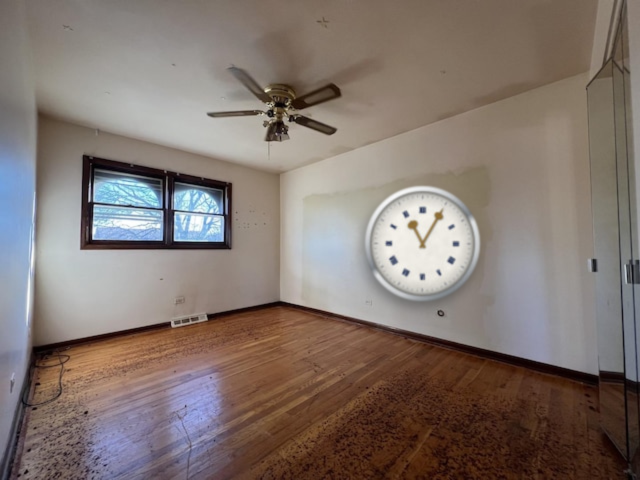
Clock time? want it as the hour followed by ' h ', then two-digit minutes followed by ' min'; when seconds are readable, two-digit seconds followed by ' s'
11 h 05 min
